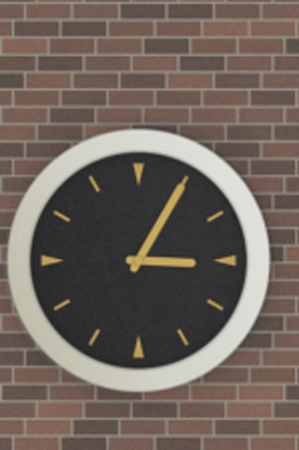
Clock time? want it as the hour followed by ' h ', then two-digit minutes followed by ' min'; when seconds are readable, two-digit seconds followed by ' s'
3 h 05 min
